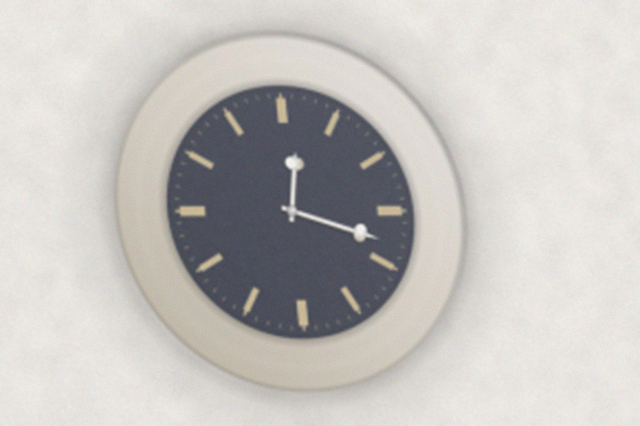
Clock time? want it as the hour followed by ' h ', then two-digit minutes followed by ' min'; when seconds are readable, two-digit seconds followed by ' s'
12 h 18 min
